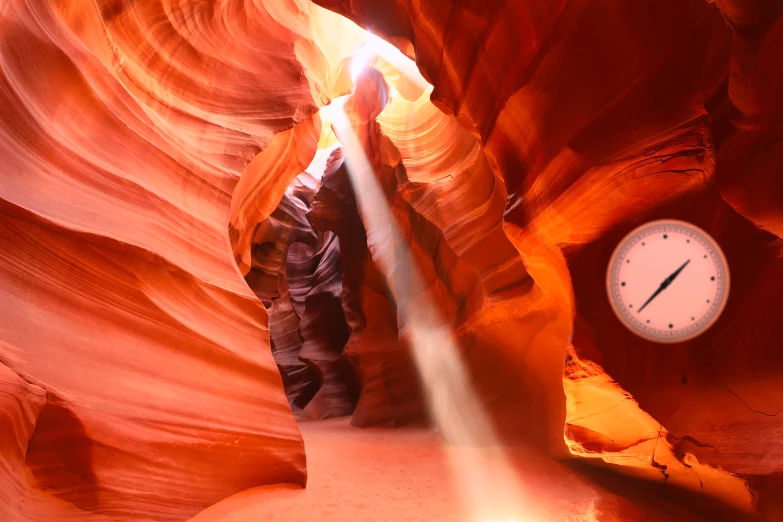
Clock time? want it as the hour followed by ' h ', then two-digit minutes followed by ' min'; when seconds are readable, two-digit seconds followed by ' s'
1 h 38 min
